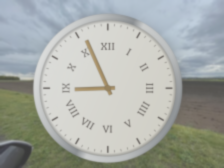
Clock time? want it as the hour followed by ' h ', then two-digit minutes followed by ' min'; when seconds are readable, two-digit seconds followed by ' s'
8 h 56 min
